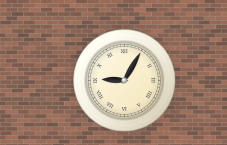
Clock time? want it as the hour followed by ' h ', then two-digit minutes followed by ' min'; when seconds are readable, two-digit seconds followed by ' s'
9 h 05 min
